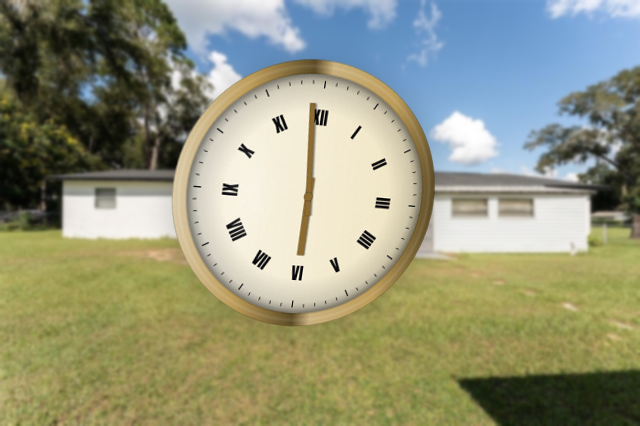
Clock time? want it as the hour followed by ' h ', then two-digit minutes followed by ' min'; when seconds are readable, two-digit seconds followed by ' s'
5 h 59 min
